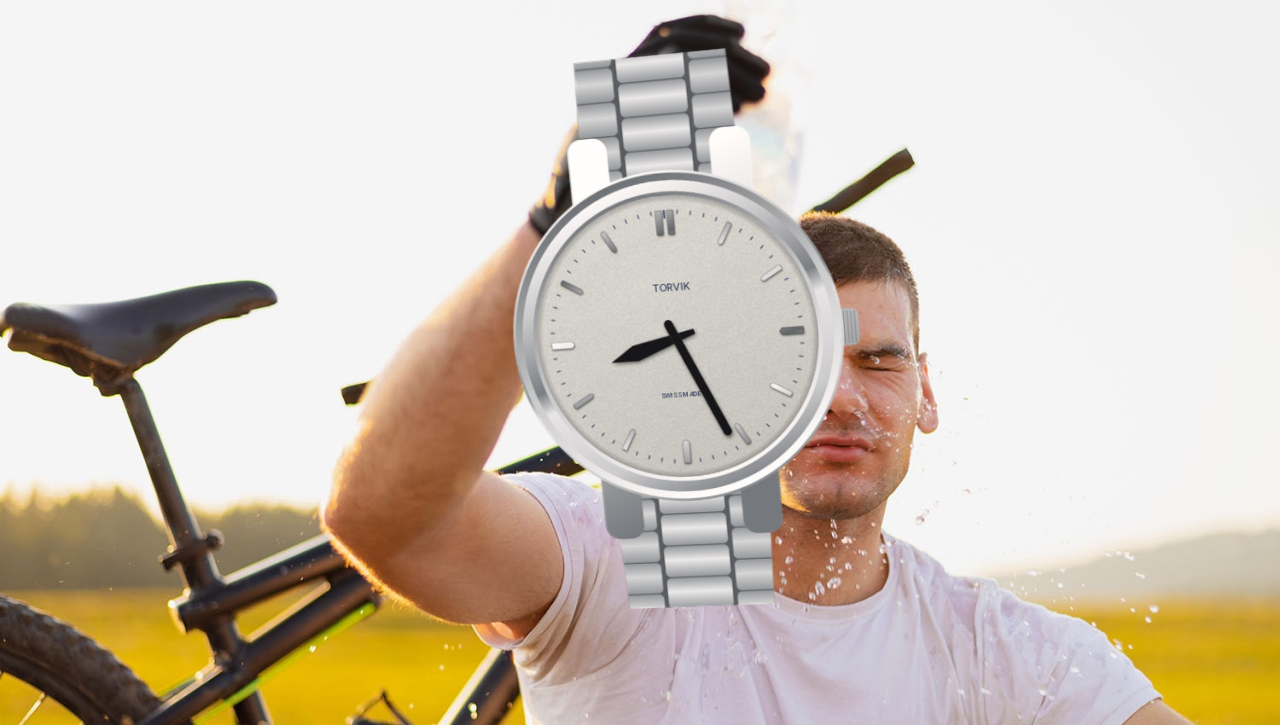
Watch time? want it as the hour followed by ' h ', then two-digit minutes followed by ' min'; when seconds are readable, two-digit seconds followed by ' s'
8 h 26 min
